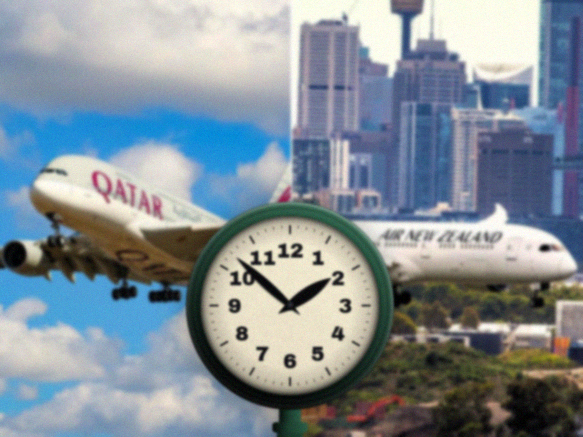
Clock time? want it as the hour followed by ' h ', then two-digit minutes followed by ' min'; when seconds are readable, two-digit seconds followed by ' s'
1 h 52 min
